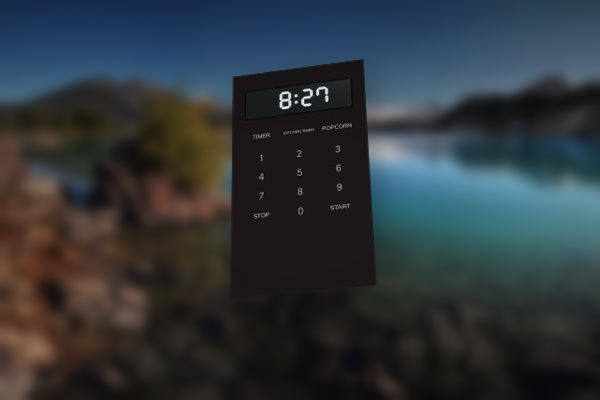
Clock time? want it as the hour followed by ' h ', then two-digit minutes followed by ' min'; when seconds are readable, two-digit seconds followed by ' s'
8 h 27 min
